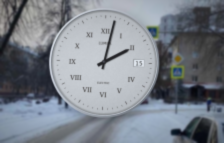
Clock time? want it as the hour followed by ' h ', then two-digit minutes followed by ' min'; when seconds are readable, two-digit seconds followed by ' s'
2 h 02 min
